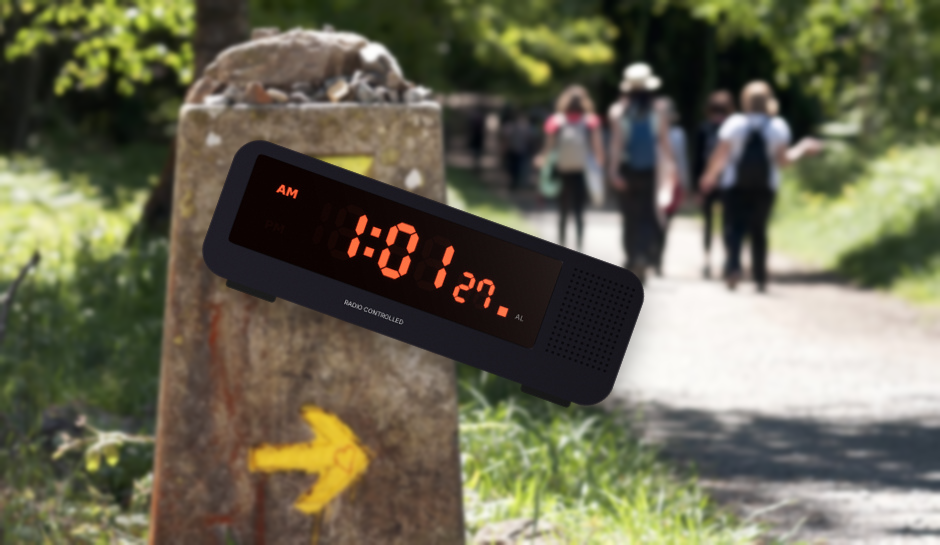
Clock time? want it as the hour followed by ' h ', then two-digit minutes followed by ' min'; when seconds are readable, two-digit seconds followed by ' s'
1 h 01 min 27 s
